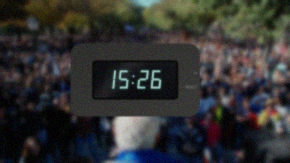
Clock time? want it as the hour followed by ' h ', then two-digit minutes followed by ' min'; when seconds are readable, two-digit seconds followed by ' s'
15 h 26 min
